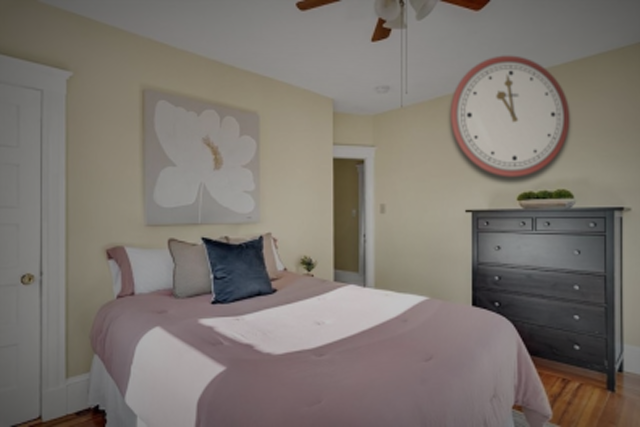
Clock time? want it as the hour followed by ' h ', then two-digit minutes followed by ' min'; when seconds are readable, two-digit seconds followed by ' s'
10 h 59 min
